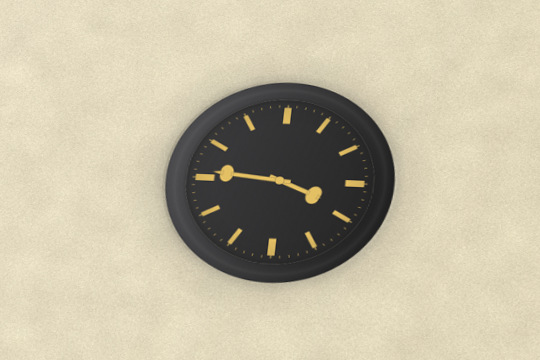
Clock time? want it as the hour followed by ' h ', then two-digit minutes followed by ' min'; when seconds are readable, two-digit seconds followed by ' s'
3 h 46 min
